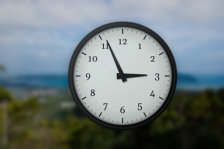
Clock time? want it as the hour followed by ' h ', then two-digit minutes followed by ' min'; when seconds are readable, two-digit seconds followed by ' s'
2 h 56 min
